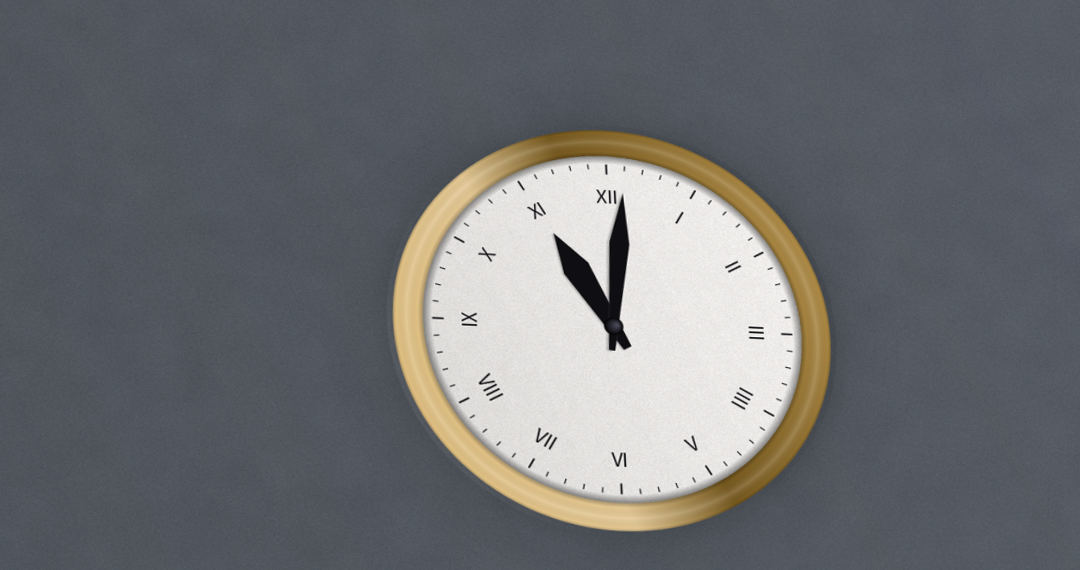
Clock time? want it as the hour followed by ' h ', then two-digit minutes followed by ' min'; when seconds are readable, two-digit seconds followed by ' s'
11 h 01 min
